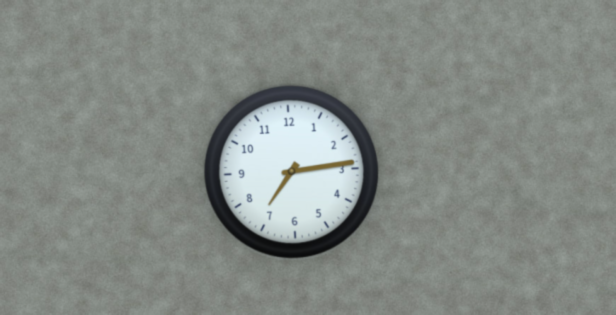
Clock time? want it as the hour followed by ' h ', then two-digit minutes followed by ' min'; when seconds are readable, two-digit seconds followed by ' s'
7 h 14 min
